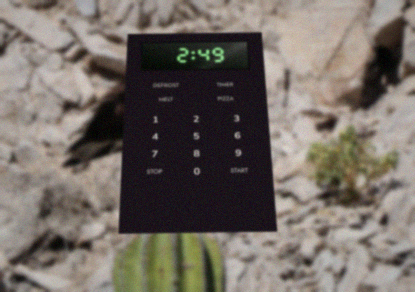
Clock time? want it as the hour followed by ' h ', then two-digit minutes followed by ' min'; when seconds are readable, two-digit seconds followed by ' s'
2 h 49 min
